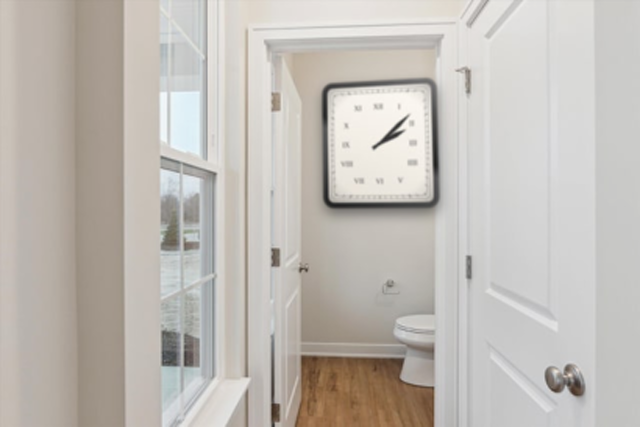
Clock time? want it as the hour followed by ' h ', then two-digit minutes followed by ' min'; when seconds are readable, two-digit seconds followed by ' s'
2 h 08 min
